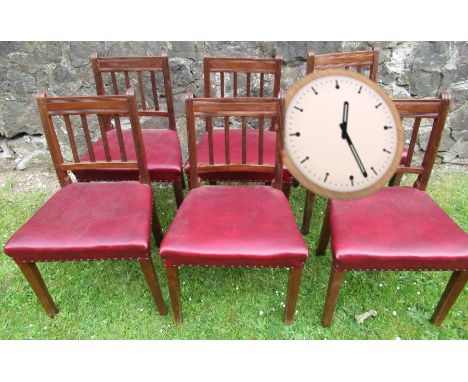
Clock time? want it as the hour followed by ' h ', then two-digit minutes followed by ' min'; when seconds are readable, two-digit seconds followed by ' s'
12 h 27 min
